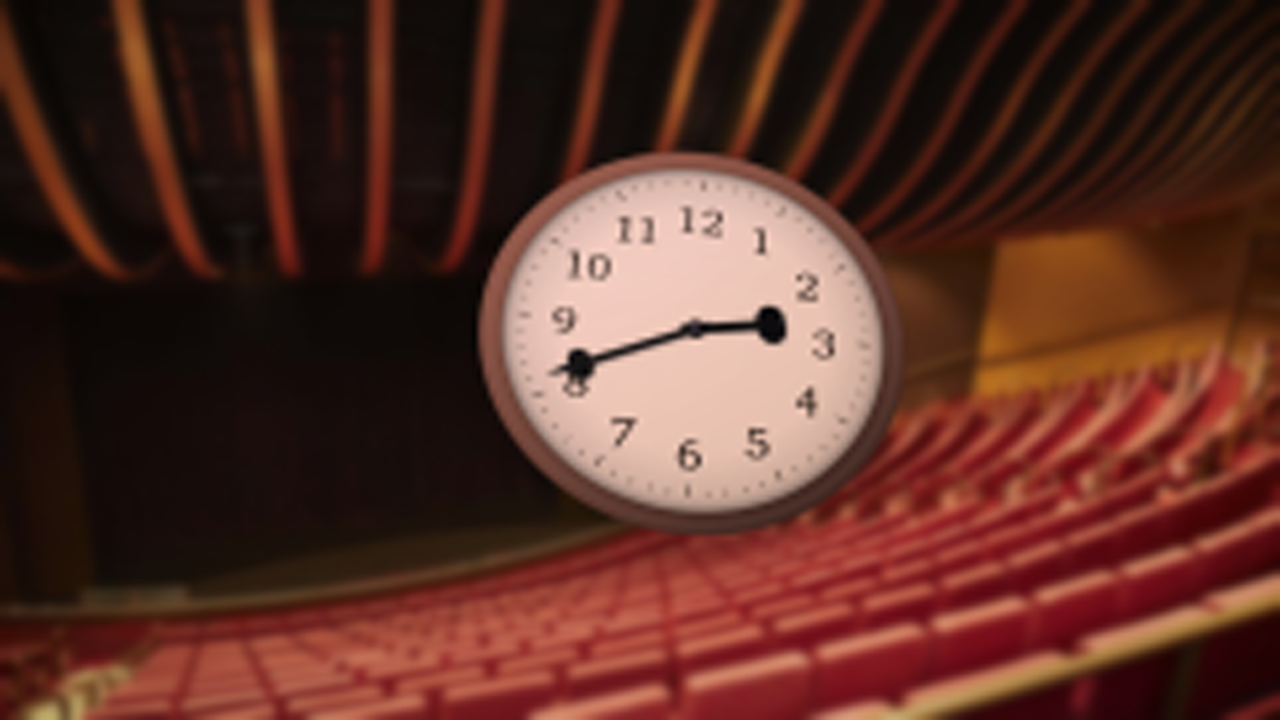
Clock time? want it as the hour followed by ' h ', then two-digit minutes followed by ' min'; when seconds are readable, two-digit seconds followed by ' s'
2 h 41 min
